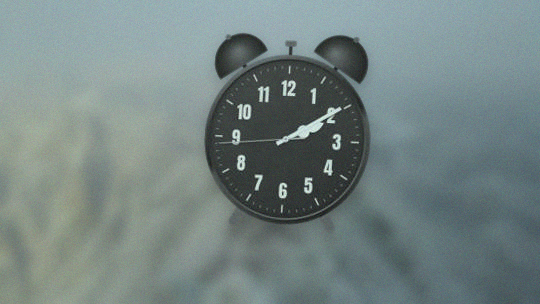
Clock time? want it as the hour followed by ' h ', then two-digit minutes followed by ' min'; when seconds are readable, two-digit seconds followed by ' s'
2 h 09 min 44 s
